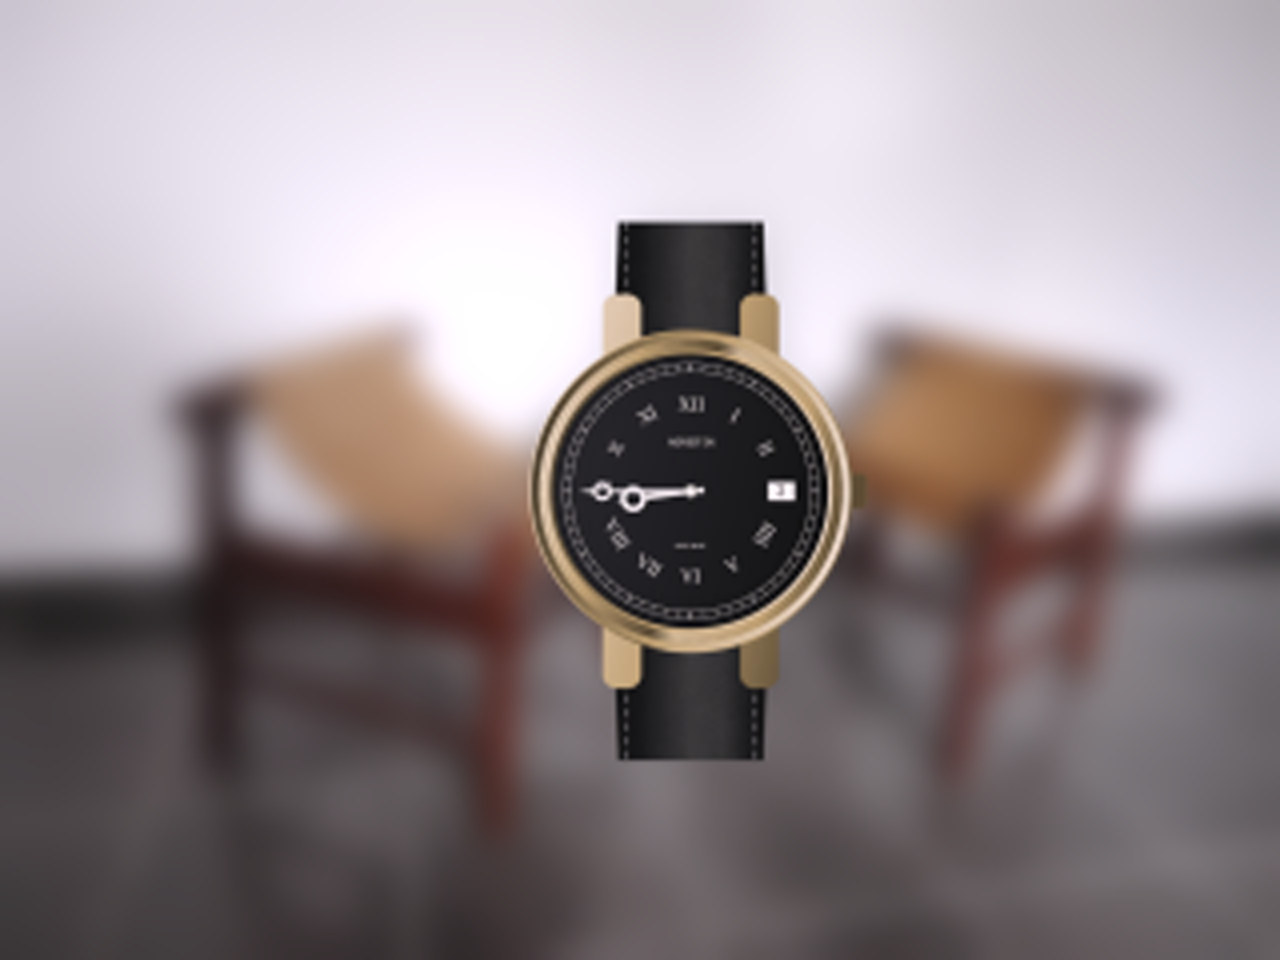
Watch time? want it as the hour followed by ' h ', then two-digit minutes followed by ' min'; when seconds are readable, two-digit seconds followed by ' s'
8 h 45 min
